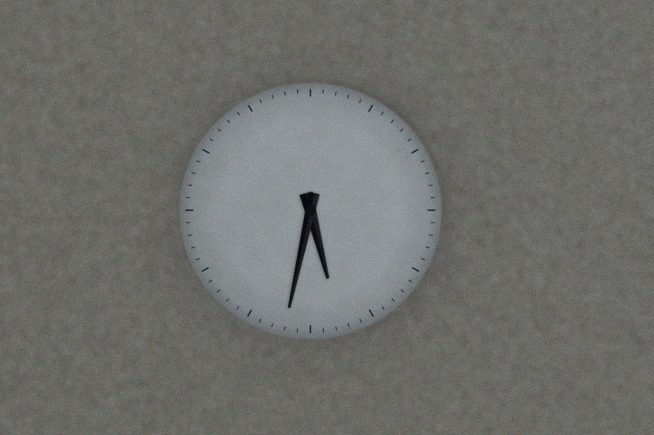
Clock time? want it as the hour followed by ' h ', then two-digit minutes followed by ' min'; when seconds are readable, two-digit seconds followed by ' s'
5 h 32 min
